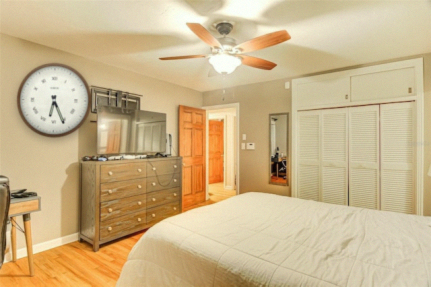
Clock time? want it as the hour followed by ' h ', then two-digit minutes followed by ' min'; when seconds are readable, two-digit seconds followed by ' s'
6 h 26 min
